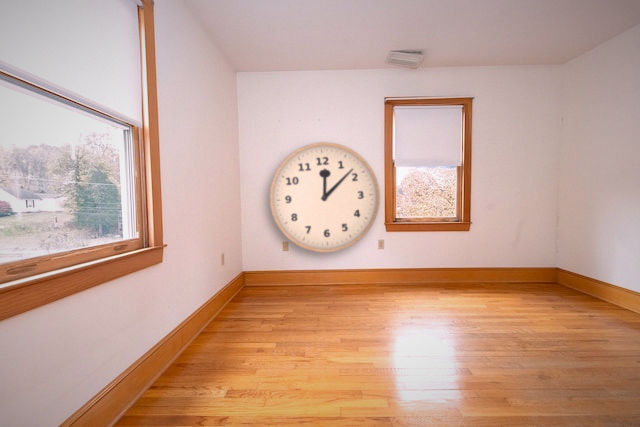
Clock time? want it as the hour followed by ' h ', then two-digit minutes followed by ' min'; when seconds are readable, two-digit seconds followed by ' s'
12 h 08 min
